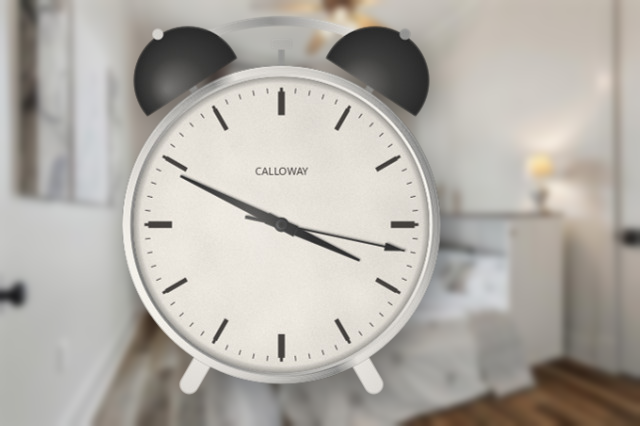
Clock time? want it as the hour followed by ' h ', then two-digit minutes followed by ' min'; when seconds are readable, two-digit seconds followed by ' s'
3 h 49 min 17 s
